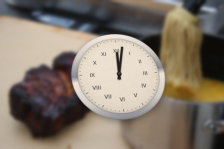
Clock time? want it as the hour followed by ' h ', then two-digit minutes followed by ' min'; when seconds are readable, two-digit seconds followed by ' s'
12 h 02 min
